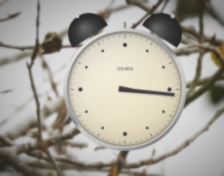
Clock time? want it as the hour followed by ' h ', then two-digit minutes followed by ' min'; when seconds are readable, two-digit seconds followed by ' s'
3 h 16 min
